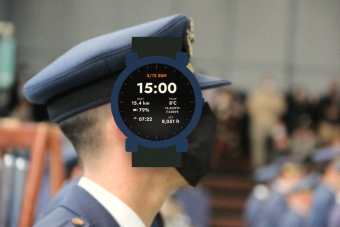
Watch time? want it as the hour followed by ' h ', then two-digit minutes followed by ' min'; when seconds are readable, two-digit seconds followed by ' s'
15 h 00 min
